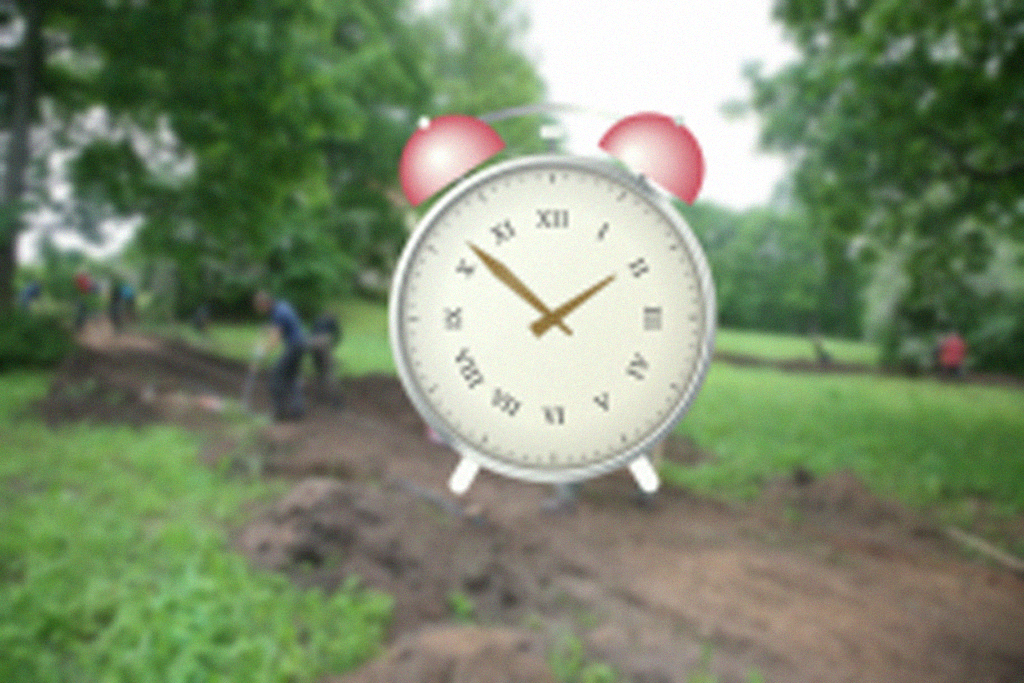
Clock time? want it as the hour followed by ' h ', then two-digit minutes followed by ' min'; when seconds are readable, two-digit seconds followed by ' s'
1 h 52 min
